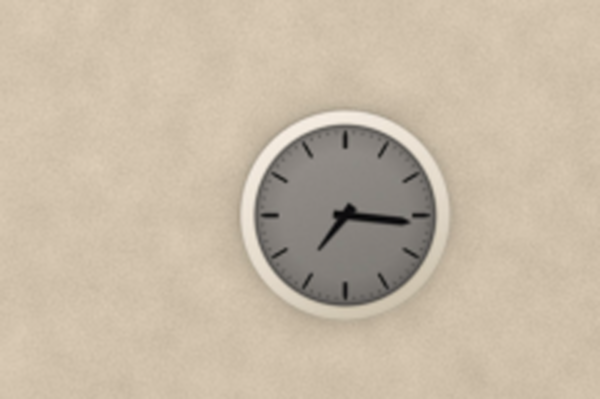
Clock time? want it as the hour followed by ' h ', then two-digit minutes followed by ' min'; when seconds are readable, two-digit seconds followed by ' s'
7 h 16 min
